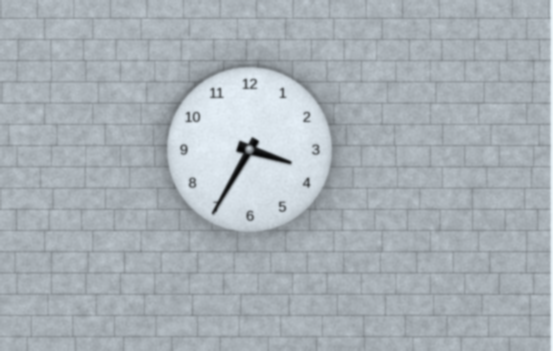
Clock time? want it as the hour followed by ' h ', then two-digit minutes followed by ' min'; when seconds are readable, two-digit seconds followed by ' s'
3 h 35 min
